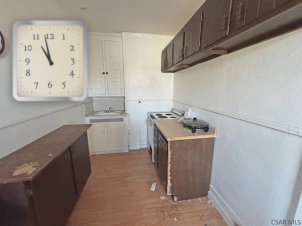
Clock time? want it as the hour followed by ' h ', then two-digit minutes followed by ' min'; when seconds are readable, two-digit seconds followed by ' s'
10 h 58 min
